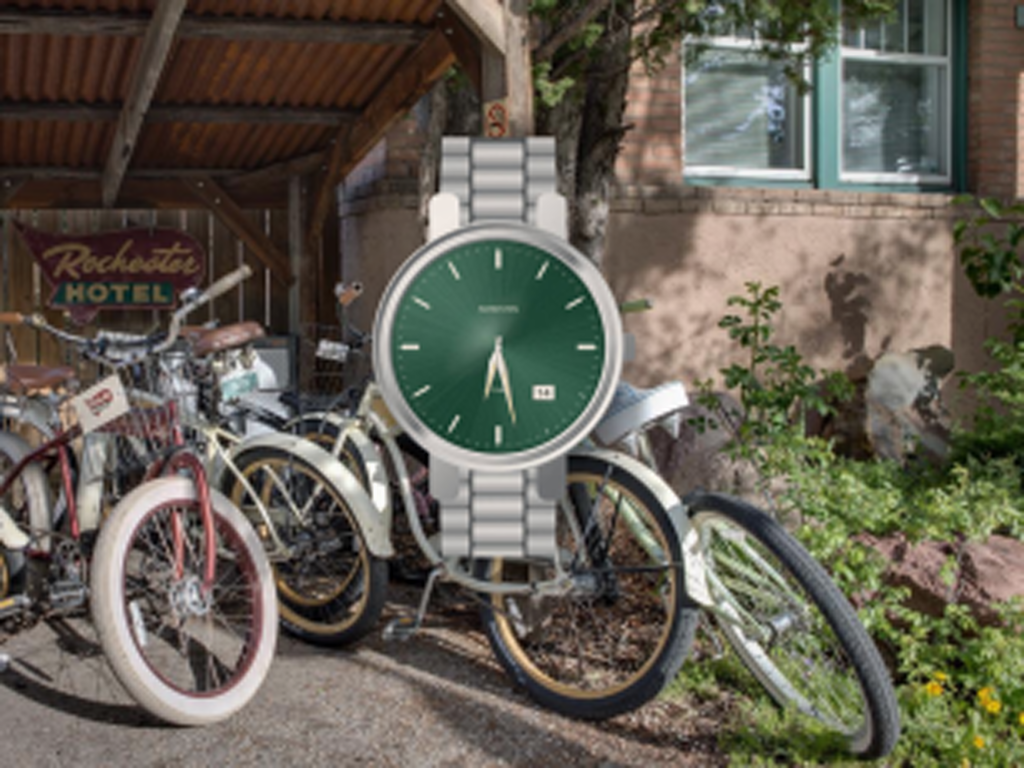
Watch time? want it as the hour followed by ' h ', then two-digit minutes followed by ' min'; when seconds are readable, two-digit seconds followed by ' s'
6 h 28 min
